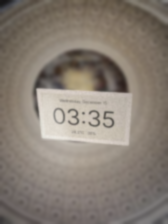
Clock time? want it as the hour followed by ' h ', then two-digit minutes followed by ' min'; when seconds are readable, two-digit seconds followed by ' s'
3 h 35 min
